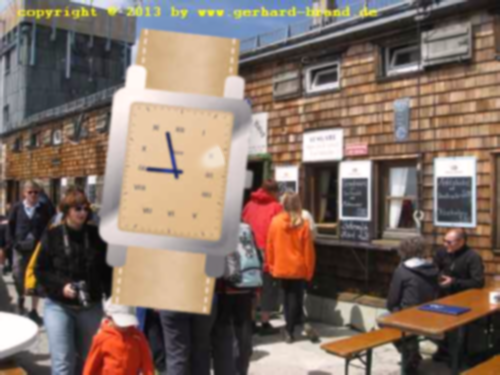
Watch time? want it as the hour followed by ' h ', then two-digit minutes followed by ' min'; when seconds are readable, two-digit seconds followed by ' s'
8 h 57 min
